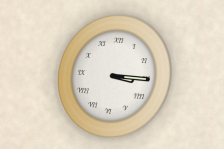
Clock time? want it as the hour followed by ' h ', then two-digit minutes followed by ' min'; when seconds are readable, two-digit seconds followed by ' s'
3 h 15 min
